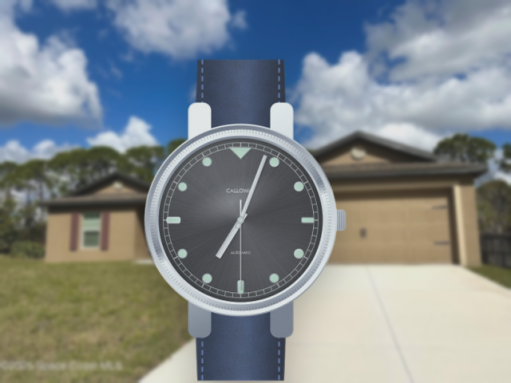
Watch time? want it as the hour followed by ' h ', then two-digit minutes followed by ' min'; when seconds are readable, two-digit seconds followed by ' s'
7 h 03 min 30 s
